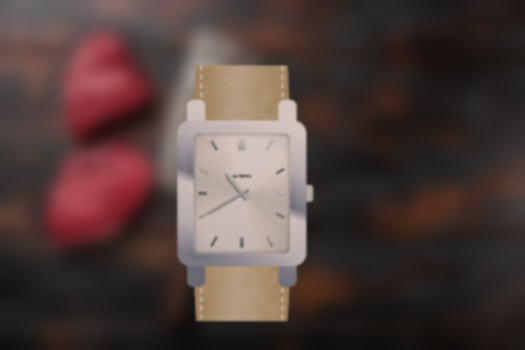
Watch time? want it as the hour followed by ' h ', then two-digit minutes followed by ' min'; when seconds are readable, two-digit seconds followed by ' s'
10 h 40 min
